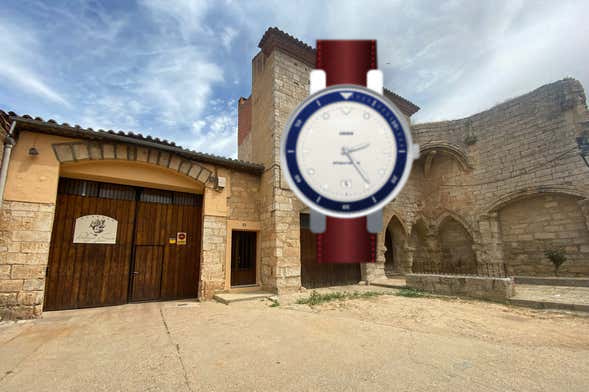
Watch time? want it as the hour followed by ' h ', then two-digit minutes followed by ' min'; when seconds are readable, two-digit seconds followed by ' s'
2 h 24 min
